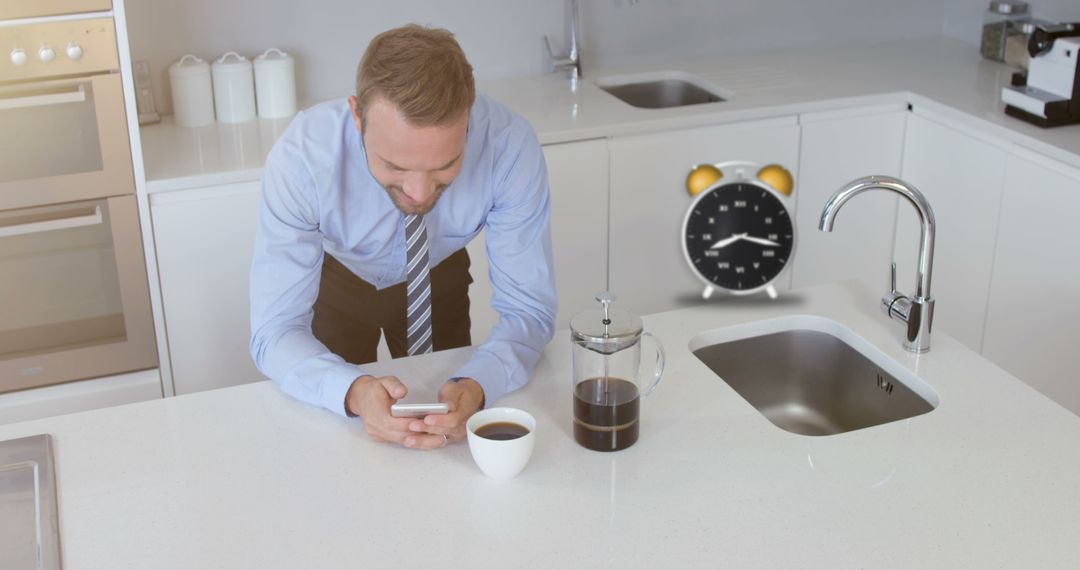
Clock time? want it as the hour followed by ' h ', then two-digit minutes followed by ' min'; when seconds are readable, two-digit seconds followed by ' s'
8 h 17 min
